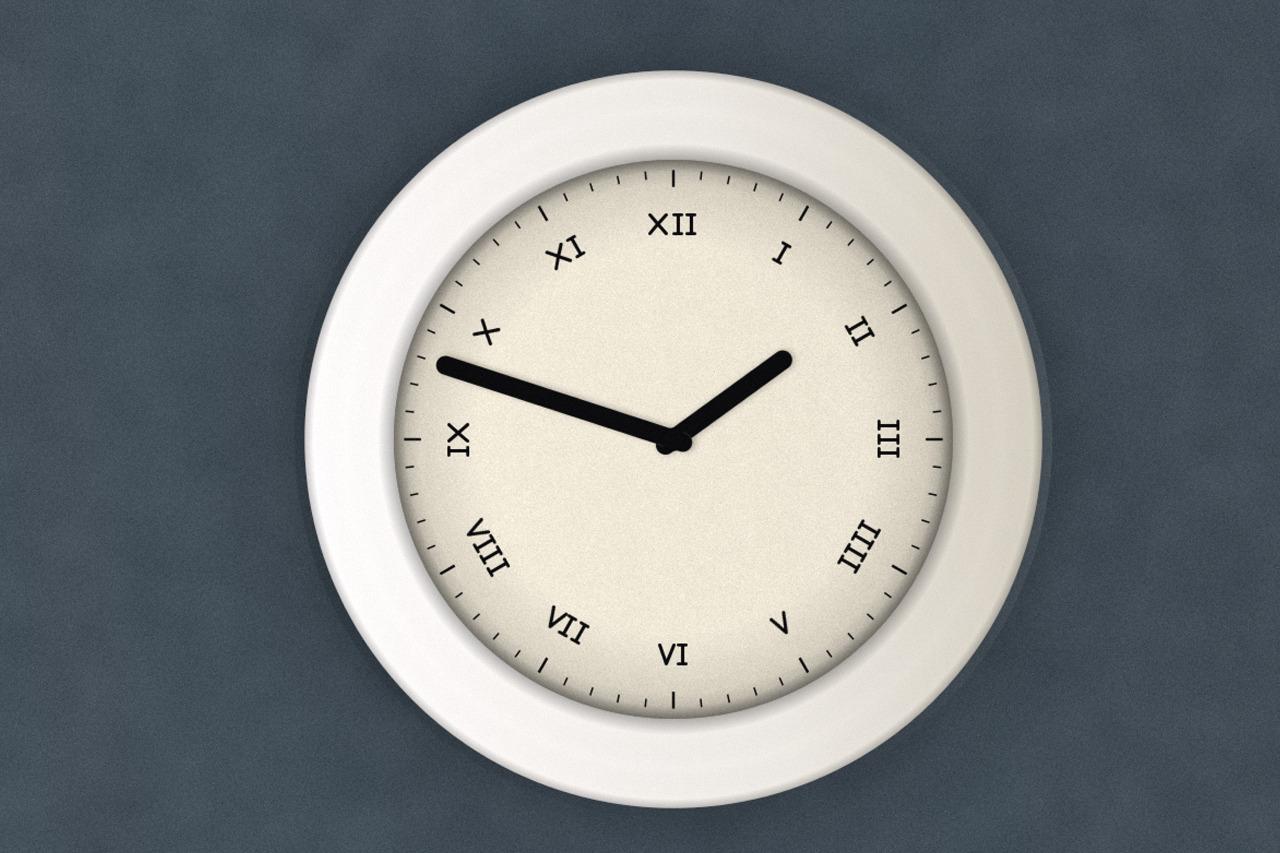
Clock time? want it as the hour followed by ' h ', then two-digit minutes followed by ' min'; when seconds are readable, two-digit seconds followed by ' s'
1 h 48 min
